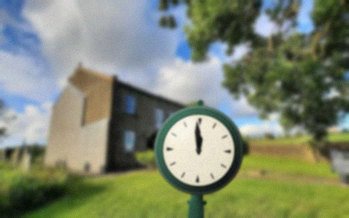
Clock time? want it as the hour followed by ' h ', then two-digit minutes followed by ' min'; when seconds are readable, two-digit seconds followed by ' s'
11 h 59 min
